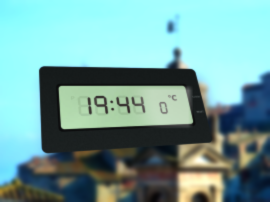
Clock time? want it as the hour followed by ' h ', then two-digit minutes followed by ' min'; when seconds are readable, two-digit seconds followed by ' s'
19 h 44 min
